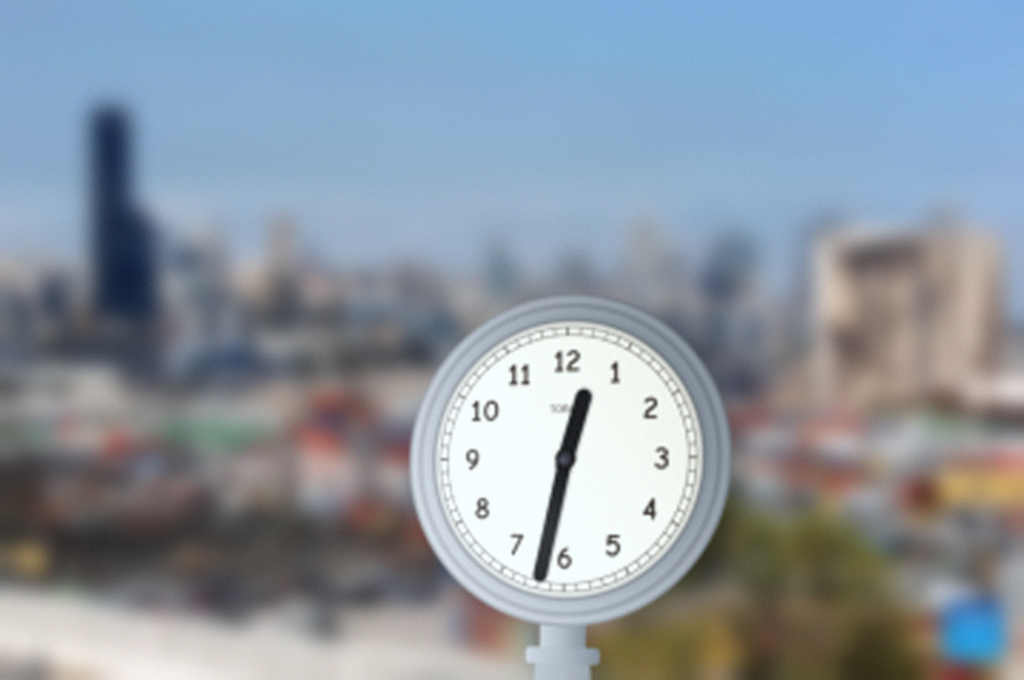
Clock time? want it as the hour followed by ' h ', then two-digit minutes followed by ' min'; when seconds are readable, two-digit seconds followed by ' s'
12 h 32 min
